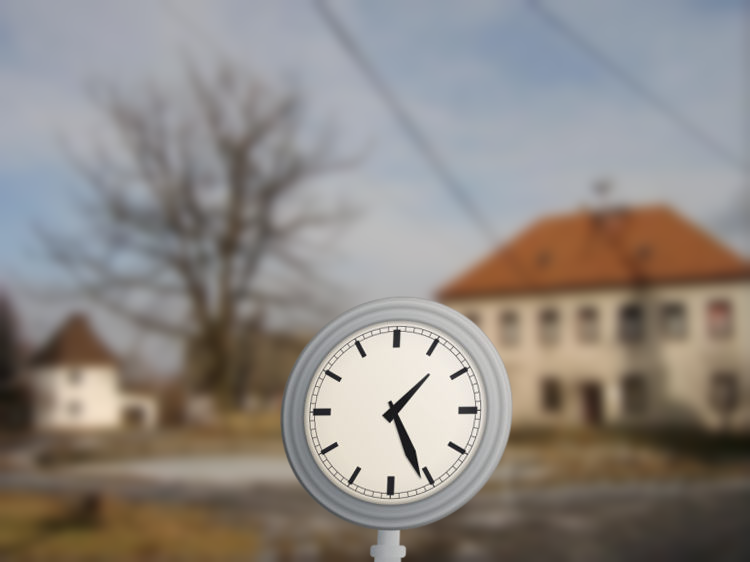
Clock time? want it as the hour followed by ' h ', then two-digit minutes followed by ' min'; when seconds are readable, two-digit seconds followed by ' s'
1 h 26 min
